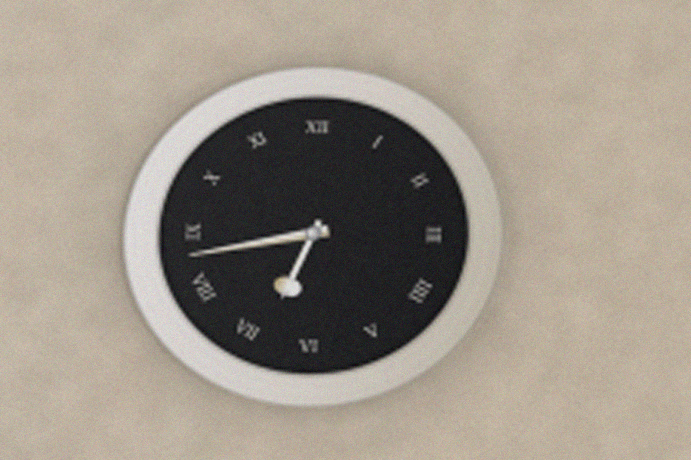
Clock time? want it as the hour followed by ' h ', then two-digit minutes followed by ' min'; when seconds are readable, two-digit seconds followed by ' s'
6 h 43 min
